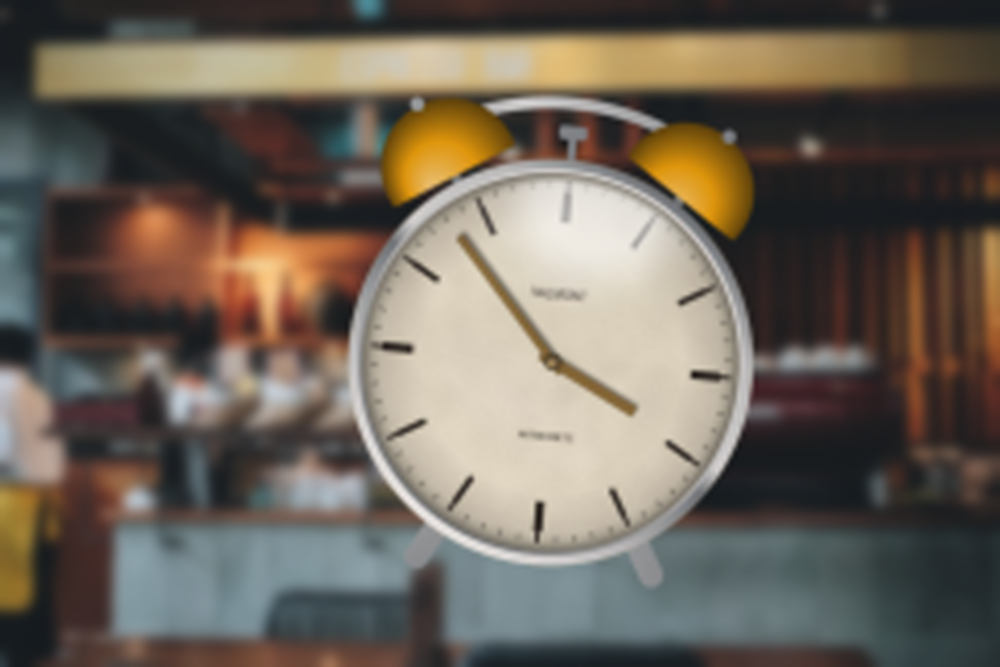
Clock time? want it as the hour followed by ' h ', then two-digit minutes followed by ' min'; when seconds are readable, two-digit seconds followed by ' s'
3 h 53 min
